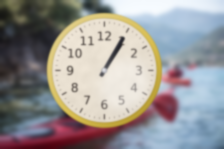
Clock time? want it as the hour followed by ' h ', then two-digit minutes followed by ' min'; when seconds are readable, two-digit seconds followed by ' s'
1 h 05 min
